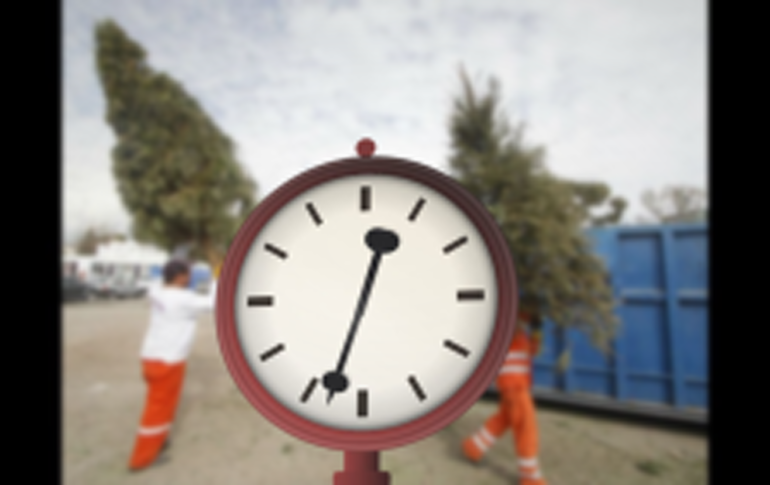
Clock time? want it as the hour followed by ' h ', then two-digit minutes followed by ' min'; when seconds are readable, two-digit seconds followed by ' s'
12 h 33 min
